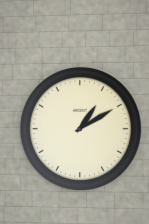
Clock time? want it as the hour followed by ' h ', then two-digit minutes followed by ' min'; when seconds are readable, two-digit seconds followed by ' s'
1 h 10 min
